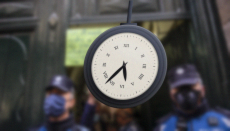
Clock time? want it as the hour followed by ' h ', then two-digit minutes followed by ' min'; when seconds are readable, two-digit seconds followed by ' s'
5 h 37 min
